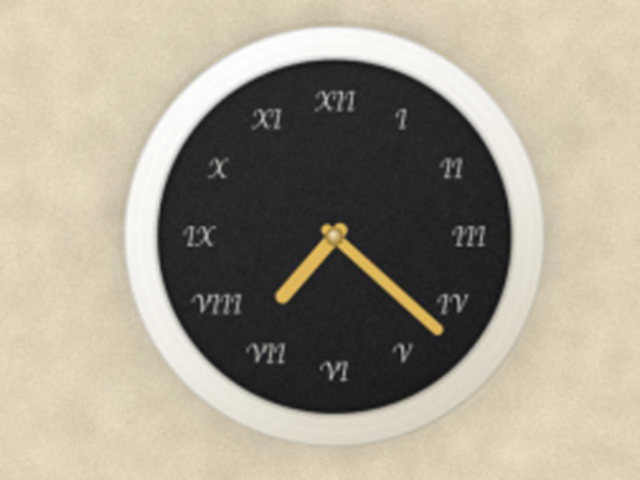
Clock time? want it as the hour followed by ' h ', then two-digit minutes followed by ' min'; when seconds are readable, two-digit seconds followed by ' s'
7 h 22 min
